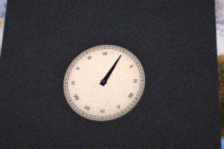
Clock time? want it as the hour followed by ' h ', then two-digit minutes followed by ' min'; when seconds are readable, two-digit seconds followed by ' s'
1 h 05 min
